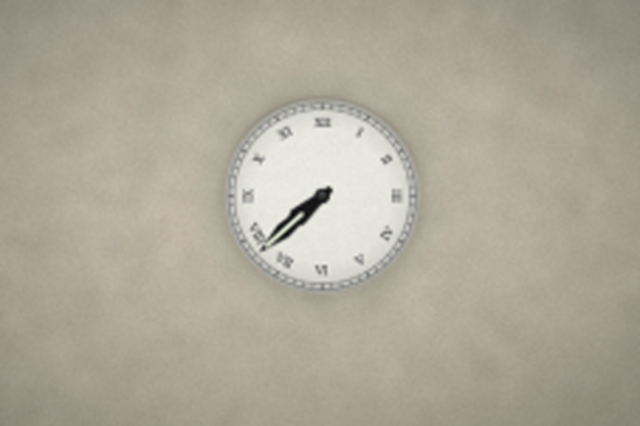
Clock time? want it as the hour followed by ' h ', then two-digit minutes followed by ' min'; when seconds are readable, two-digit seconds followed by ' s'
7 h 38 min
